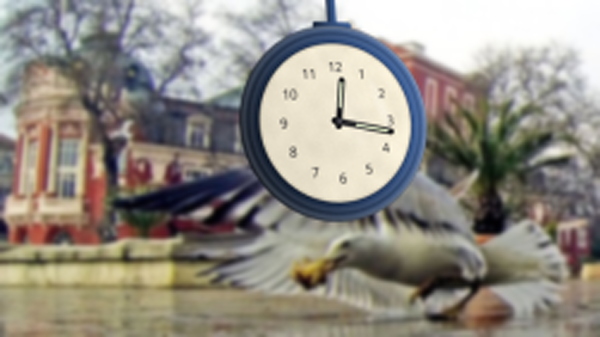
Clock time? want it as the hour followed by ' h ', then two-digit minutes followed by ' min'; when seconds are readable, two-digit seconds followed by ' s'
12 h 17 min
